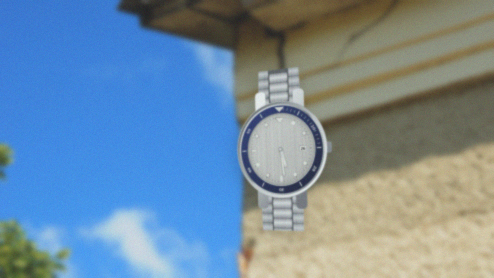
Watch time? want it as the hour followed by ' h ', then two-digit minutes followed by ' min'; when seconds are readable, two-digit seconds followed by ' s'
5 h 29 min
